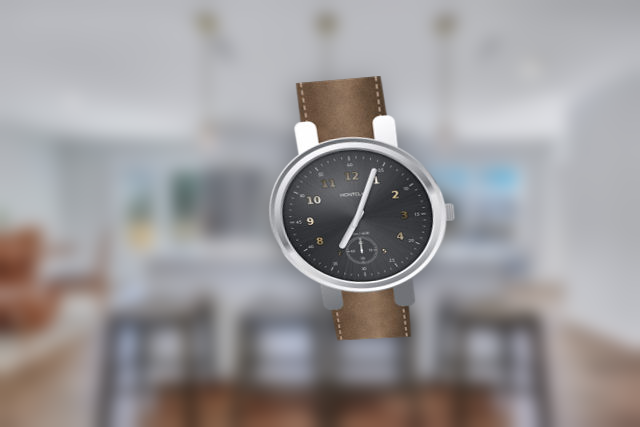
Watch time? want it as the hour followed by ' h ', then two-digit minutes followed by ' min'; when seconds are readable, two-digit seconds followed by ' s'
7 h 04 min
